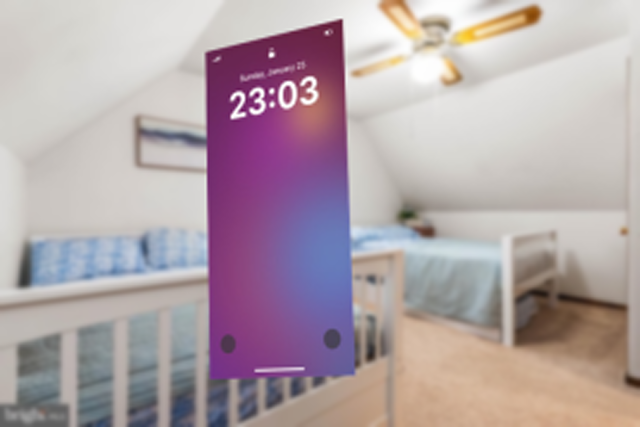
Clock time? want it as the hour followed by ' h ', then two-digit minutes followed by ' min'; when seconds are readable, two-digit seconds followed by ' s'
23 h 03 min
